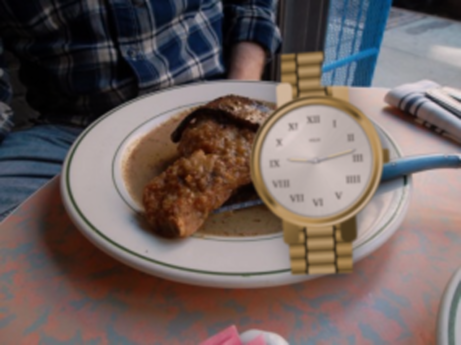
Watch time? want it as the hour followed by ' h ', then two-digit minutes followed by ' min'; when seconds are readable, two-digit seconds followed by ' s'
9 h 13 min
